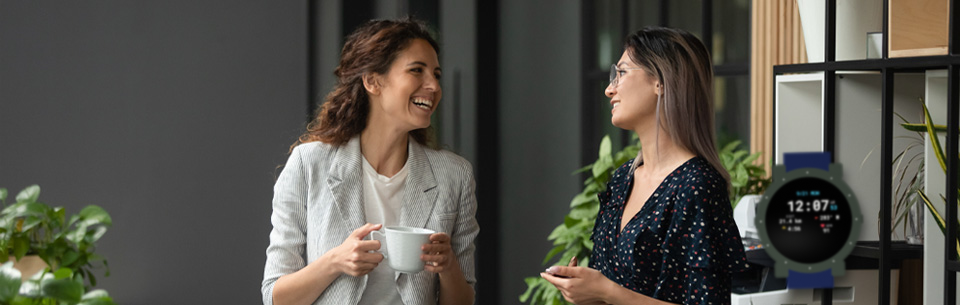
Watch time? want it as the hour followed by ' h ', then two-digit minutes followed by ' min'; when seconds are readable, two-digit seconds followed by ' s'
12 h 07 min
